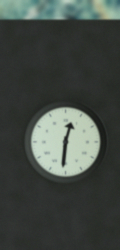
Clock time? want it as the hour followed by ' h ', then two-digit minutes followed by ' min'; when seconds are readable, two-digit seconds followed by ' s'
12 h 31 min
